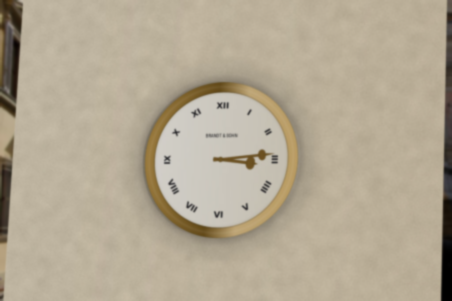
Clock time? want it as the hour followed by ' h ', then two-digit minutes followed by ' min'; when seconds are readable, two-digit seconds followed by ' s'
3 h 14 min
